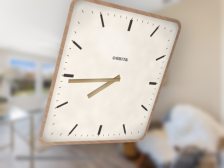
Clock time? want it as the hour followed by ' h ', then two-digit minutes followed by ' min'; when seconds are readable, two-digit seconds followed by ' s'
7 h 44 min
